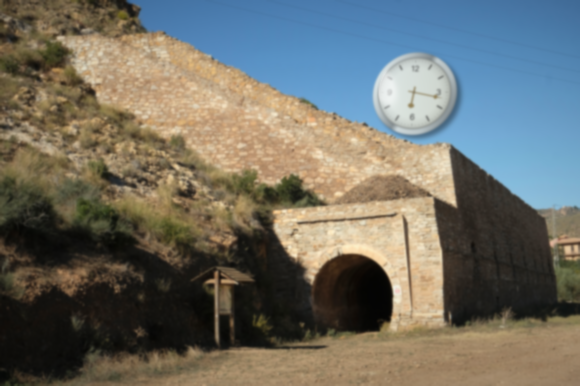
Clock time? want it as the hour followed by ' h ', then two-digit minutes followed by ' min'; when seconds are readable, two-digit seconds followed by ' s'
6 h 17 min
